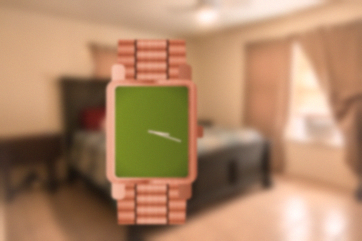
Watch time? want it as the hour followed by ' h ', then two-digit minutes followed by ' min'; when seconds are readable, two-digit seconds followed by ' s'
3 h 18 min
